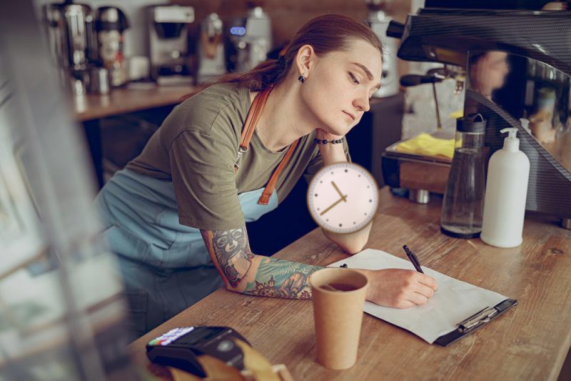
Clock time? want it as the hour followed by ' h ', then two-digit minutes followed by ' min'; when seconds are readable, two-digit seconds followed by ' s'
10 h 38 min
